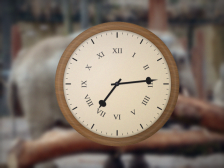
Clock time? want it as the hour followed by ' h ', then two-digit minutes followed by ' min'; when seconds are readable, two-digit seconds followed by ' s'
7 h 14 min
